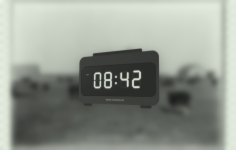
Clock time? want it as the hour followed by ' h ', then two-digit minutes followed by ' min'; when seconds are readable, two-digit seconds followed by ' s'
8 h 42 min
